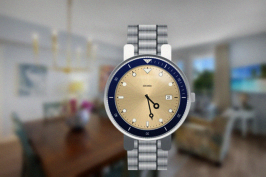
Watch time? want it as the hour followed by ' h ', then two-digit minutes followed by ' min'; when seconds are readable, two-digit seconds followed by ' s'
4 h 28 min
